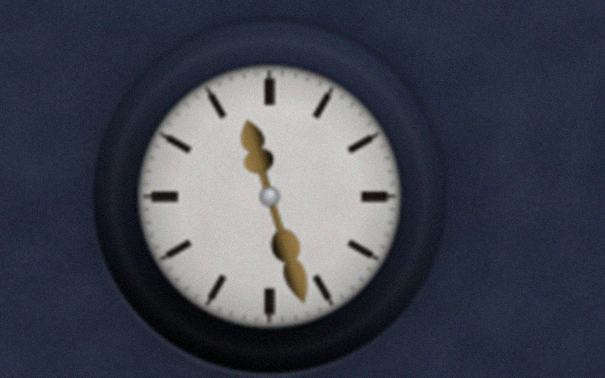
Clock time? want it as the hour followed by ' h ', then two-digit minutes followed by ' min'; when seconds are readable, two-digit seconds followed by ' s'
11 h 27 min
